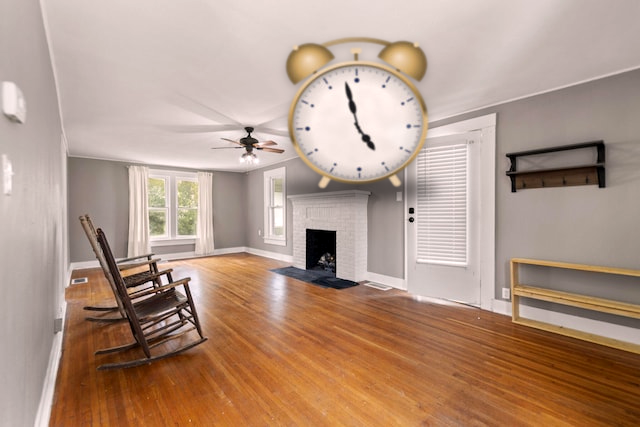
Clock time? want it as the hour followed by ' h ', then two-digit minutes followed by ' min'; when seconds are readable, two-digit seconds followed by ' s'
4 h 58 min
